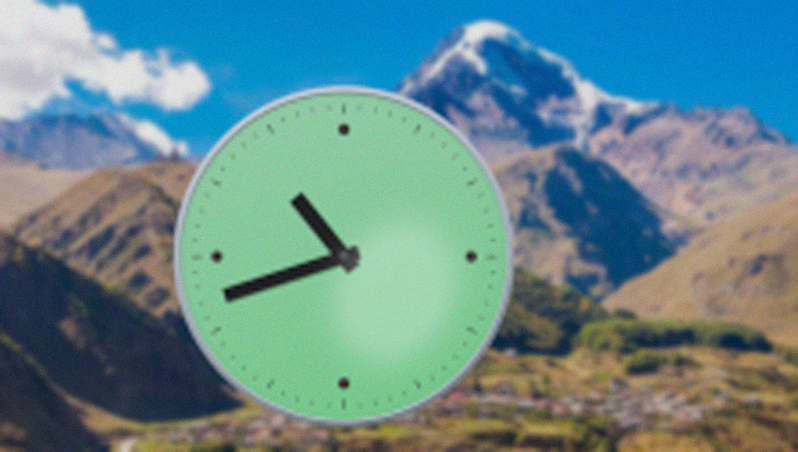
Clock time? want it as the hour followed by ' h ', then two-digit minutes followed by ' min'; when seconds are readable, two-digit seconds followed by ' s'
10 h 42 min
